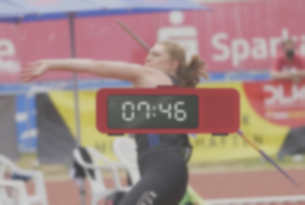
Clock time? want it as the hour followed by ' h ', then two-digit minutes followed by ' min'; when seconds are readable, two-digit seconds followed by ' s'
7 h 46 min
